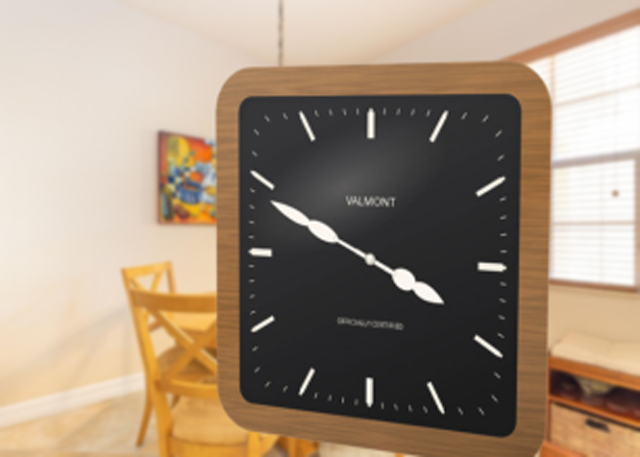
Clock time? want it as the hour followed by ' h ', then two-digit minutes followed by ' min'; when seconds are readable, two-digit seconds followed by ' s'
3 h 49 min
